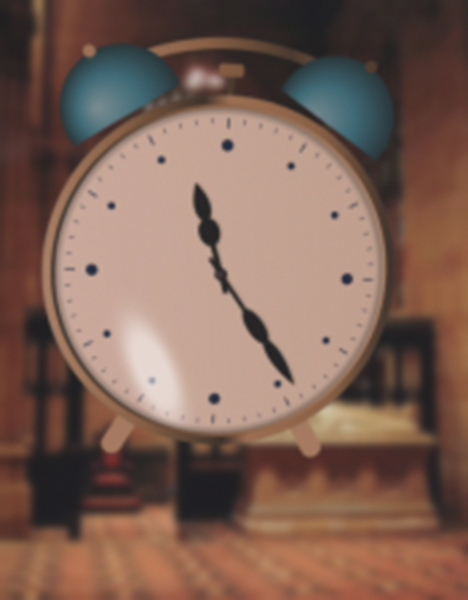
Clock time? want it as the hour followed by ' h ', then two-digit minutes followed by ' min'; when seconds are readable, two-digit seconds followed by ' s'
11 h 24 min
